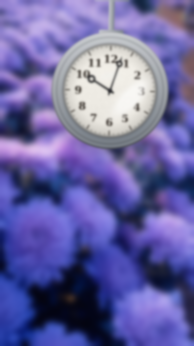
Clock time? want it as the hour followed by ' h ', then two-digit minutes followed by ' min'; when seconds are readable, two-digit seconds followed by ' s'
10 h 03 min
